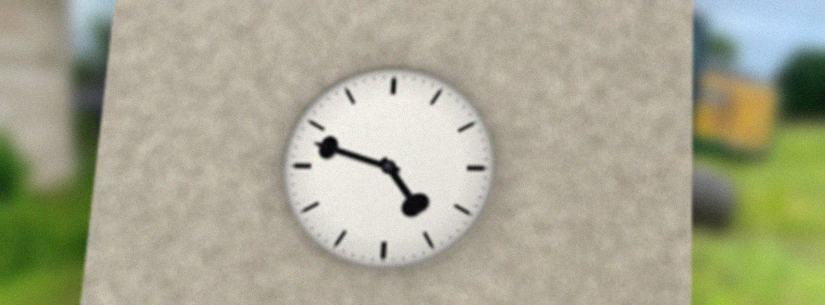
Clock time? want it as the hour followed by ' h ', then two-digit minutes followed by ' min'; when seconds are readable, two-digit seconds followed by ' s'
4 h 48 min
